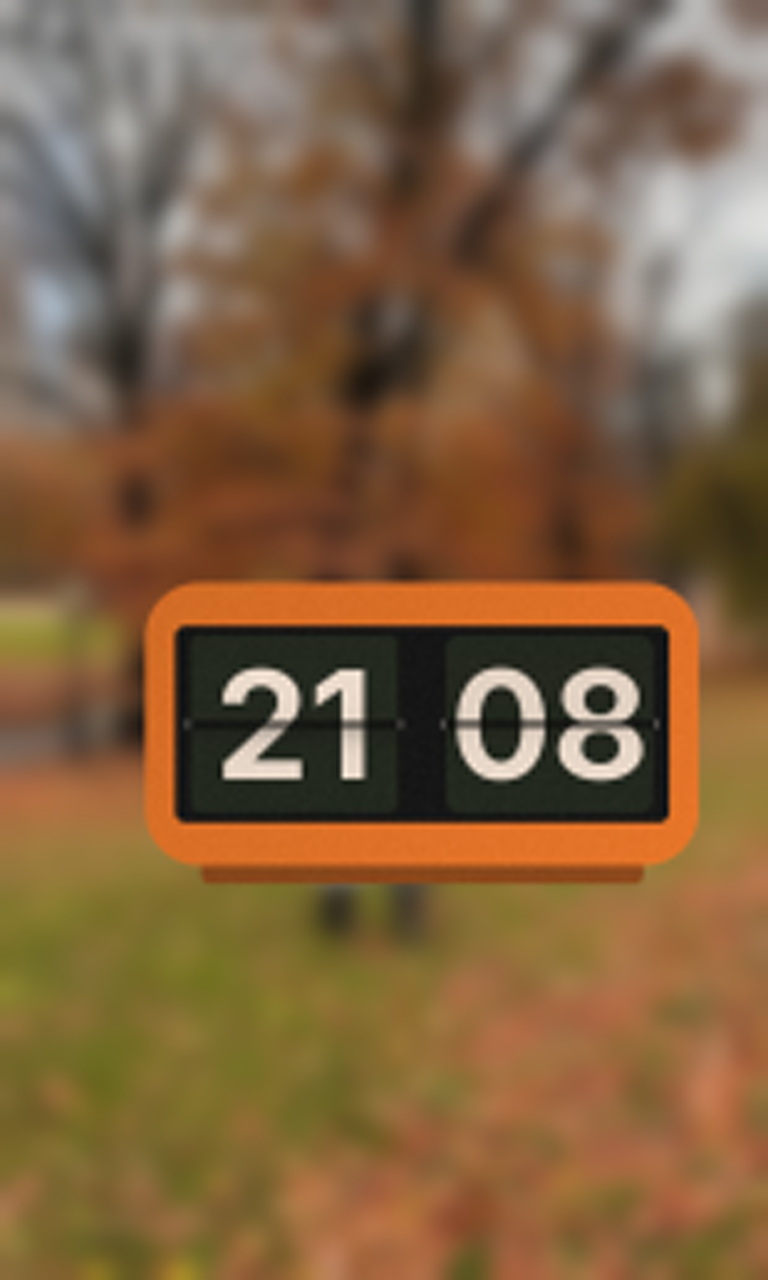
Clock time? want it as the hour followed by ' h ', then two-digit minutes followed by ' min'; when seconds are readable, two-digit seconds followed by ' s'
21 h 08 min
